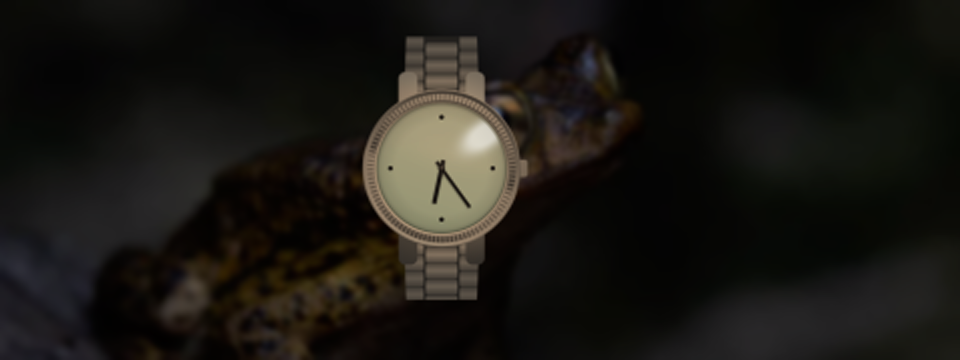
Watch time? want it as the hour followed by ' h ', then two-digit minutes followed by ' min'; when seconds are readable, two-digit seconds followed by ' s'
6 h 24 min
